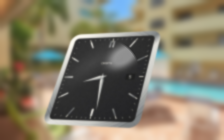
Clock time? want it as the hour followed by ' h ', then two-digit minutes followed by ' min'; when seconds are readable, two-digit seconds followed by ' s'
8 h 29 min
